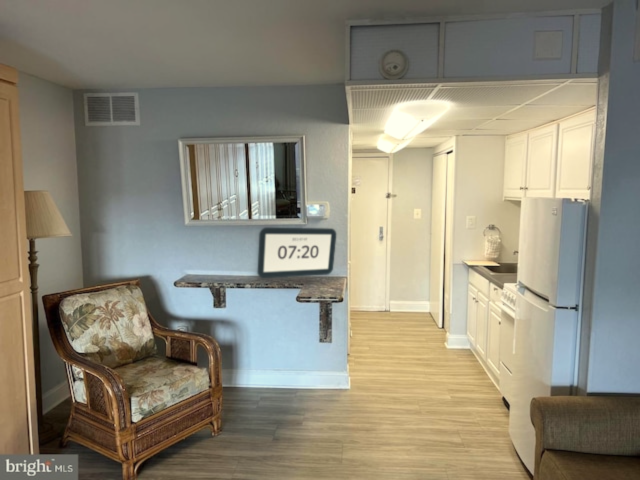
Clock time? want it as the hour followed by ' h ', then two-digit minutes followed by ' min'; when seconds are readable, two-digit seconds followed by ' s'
7 h 20 min
